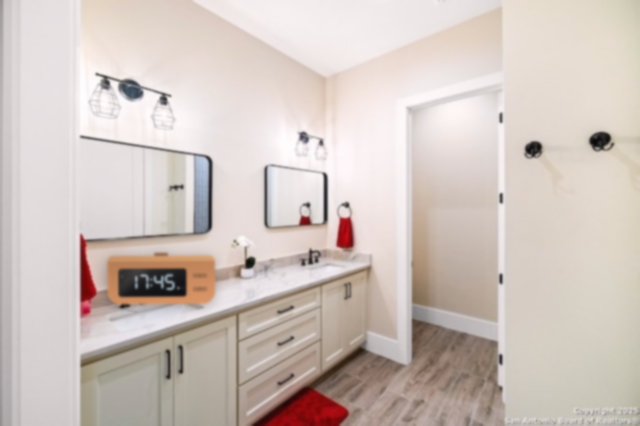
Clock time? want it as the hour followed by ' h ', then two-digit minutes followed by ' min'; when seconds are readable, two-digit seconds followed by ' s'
17 h 45 min
